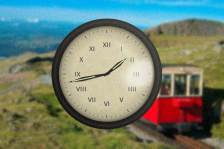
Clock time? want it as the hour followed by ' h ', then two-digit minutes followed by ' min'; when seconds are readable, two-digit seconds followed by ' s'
1 h 43 min
